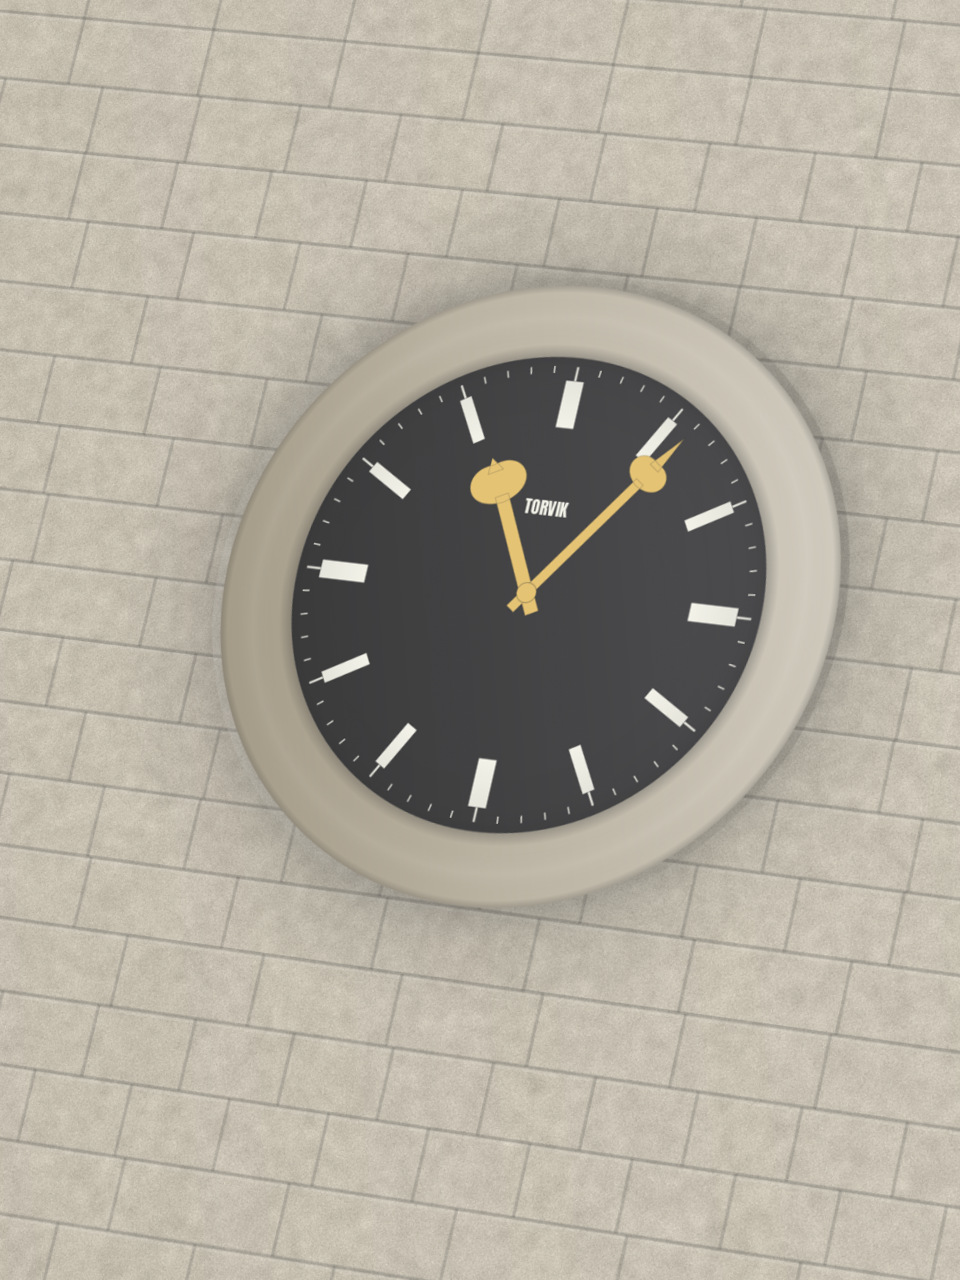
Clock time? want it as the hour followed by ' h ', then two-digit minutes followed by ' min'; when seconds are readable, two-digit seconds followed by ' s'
11 h 06 min
